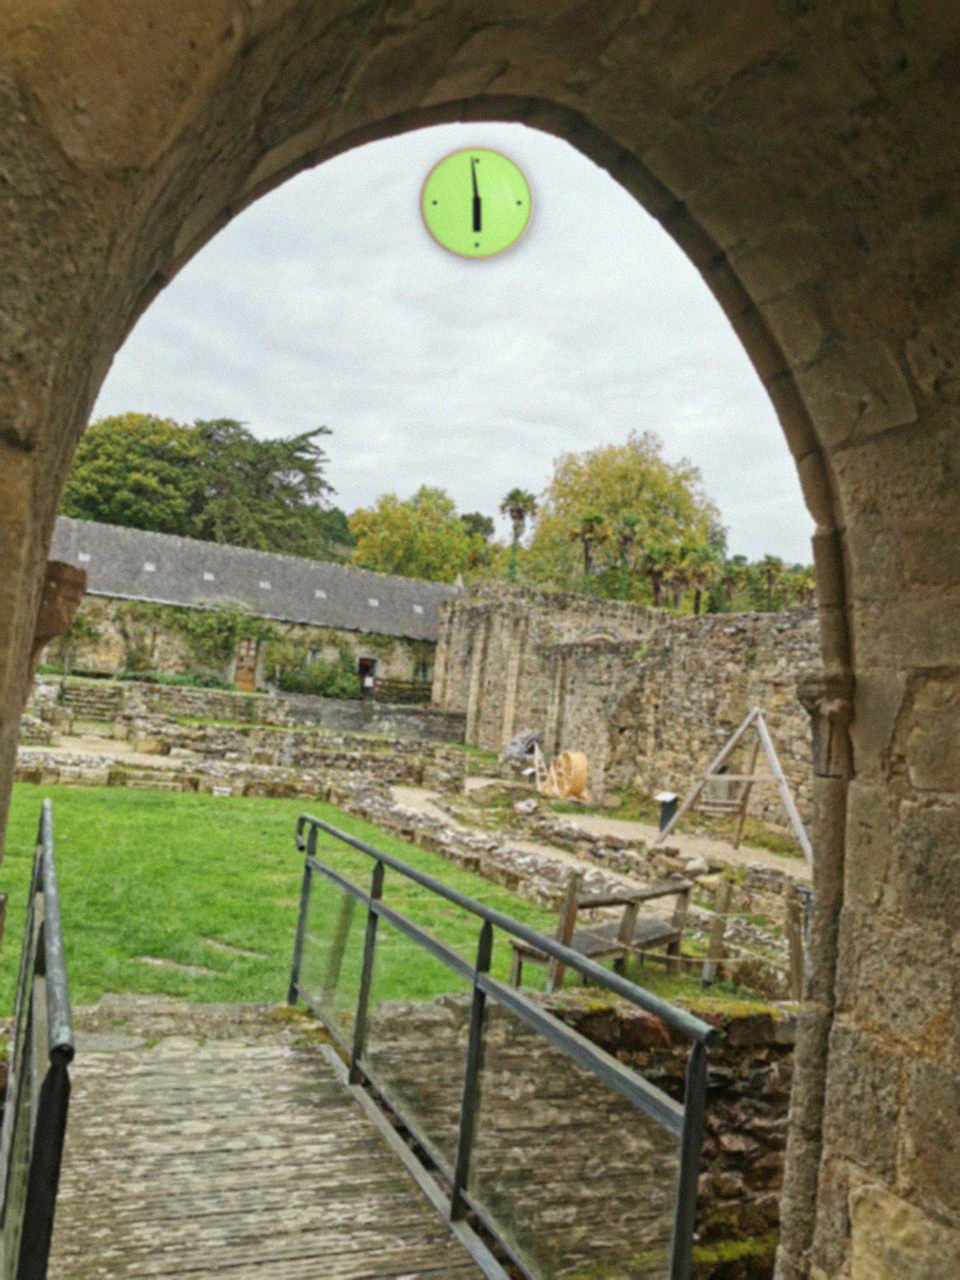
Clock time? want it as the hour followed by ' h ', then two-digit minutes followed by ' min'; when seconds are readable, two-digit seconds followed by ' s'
5 h 59 min
